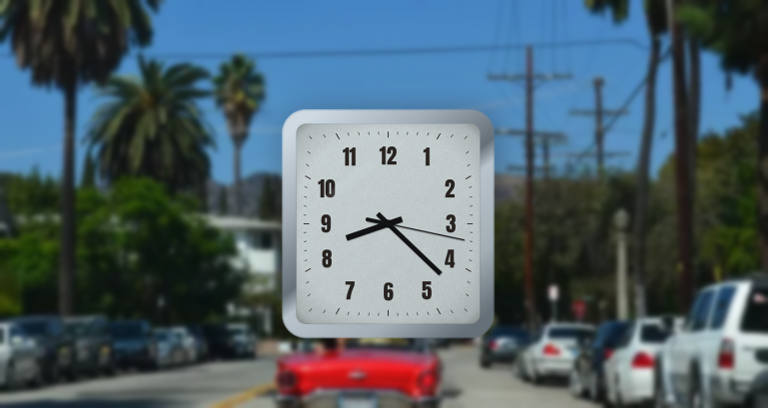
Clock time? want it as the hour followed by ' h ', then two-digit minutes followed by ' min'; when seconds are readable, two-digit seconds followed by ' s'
8 h 22 min 17 s
